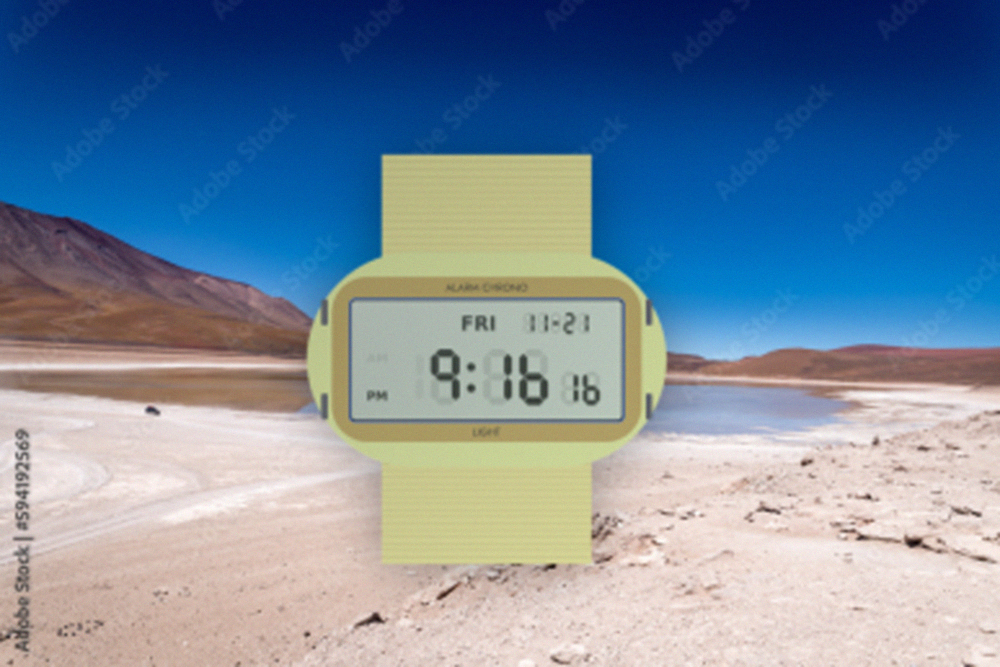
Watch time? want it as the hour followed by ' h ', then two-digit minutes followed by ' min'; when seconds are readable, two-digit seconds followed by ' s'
9 h 16 min 16 s
